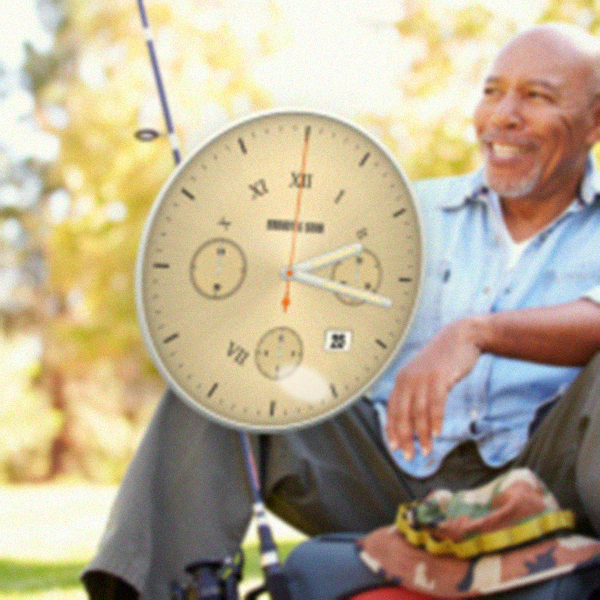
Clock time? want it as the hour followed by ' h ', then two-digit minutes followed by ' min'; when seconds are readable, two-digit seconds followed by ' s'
2 h 17 min
